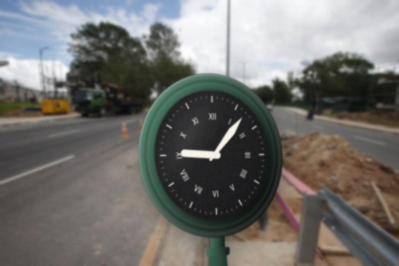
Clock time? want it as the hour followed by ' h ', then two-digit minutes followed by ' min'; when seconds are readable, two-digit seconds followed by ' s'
9 h 07 min
